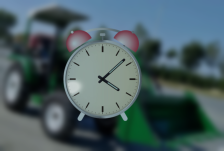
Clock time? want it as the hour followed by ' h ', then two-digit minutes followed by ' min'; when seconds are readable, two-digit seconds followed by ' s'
4 h 08 min
